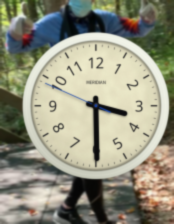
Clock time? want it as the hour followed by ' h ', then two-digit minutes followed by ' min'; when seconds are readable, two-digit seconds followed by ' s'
3 h 29 min 49 s
